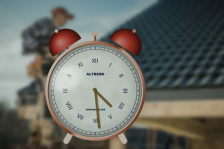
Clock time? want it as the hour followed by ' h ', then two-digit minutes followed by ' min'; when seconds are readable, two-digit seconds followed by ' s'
4 h 29 min
